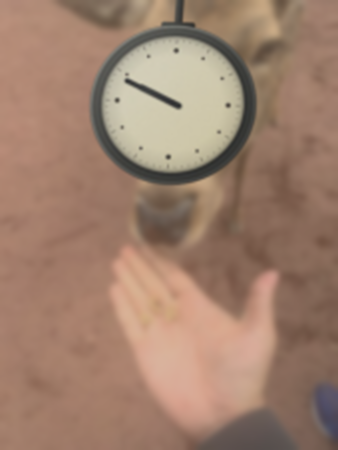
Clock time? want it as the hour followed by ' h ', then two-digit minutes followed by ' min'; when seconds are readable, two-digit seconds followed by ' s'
9 h 49 min
